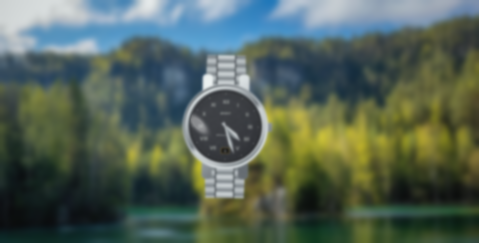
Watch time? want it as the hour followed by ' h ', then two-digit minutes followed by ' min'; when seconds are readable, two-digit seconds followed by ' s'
4 h 27 min
